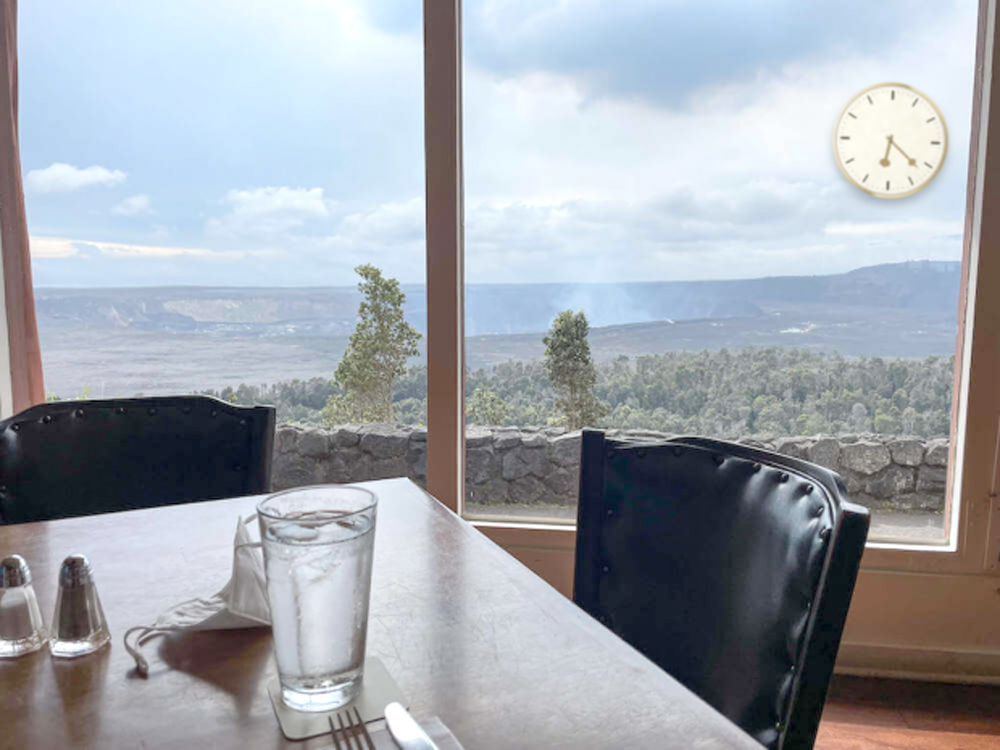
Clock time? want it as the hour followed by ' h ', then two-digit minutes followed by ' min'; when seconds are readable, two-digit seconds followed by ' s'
6 h 22 min
